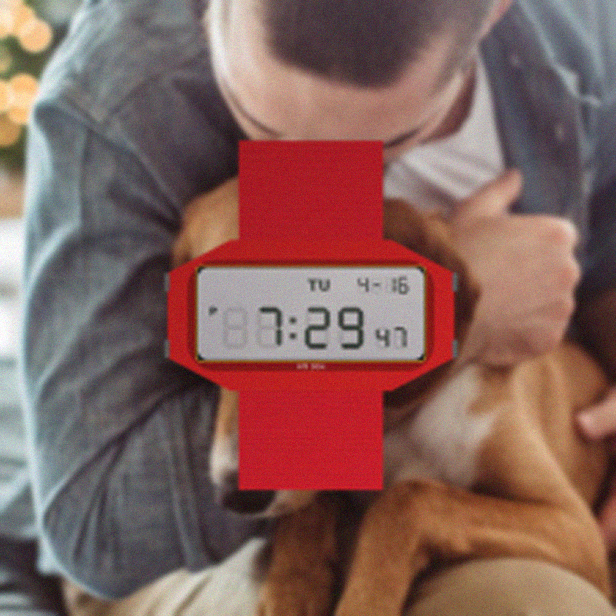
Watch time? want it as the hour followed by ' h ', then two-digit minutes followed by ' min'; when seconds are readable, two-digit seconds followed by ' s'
7 h 29 min 47 s
